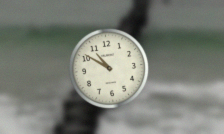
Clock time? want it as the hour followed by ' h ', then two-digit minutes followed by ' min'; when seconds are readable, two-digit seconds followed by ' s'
10 h 51 min
